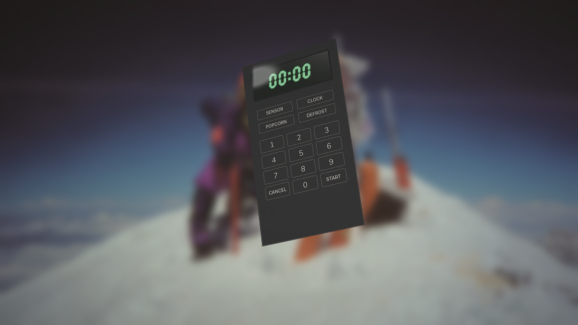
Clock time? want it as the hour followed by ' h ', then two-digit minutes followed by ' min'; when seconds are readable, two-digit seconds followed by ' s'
0 h 00 min
